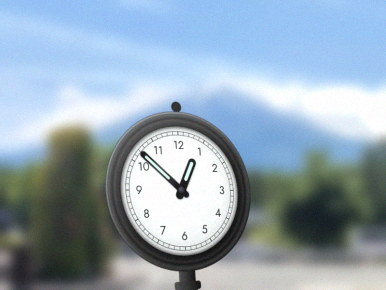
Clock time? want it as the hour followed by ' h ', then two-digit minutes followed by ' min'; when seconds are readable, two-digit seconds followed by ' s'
12 h 52 min
